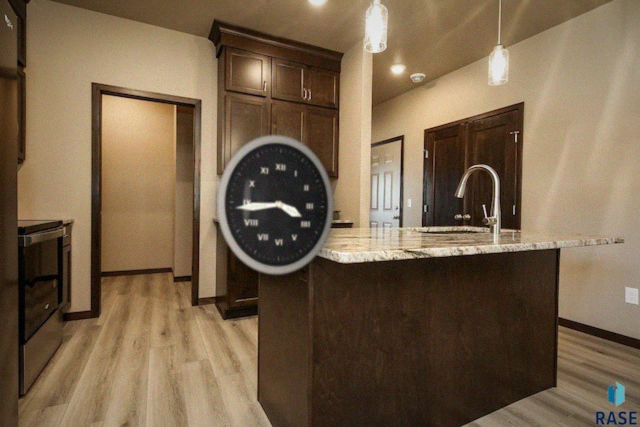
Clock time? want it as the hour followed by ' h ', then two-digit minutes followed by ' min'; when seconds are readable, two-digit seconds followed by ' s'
3 h 44 min
